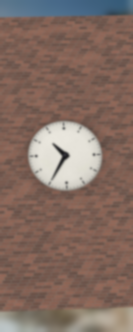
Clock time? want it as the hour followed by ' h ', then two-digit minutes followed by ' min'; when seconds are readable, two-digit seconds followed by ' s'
10 h 35 min
